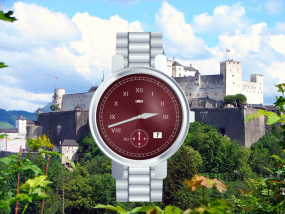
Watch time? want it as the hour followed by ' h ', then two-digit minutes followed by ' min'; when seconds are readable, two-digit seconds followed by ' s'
2 h 42 min
